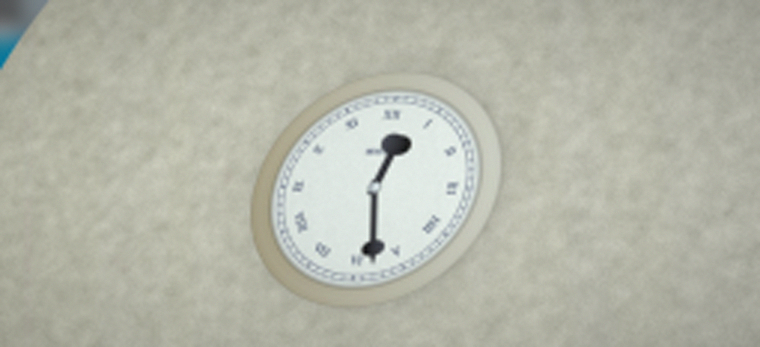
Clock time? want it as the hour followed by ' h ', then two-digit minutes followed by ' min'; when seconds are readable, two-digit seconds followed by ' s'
12 h 28 min
